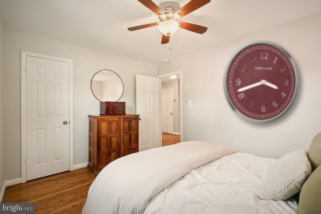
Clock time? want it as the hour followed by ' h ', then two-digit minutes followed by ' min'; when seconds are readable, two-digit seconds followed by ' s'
3 h 42 min
